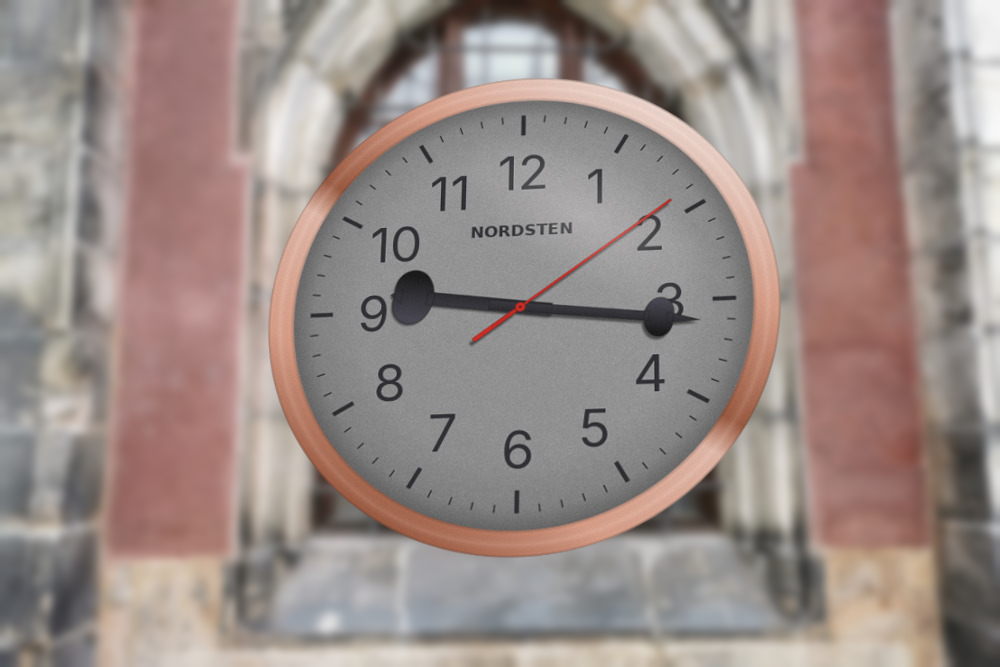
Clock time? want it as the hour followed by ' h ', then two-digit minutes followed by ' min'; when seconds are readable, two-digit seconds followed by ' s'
9 h 16 min 09 s
